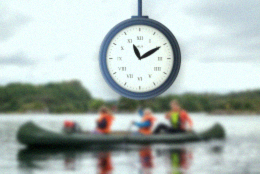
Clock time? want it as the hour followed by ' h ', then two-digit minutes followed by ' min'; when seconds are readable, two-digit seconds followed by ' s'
11 h 10 min
